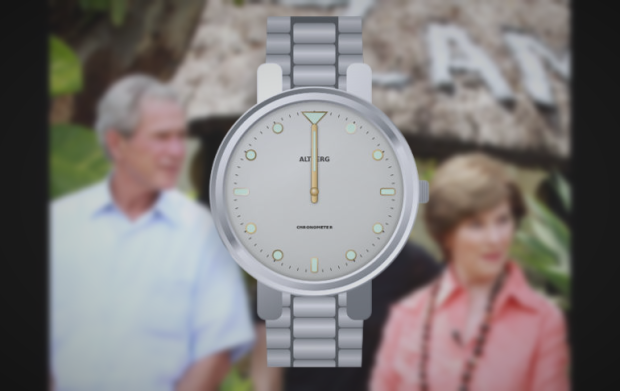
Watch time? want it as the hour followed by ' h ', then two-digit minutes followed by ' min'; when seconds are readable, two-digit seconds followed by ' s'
12 h 00 min
